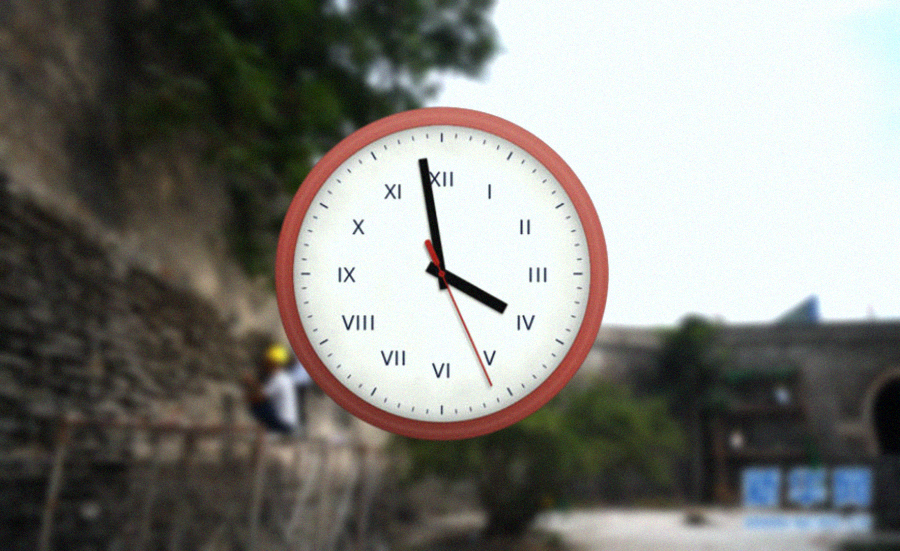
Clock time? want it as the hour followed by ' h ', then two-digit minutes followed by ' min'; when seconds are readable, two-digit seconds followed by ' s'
3 h 58 min 26 s
